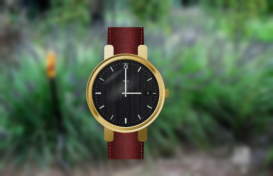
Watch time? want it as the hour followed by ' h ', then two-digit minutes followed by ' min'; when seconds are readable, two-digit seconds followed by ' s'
3 h 00 min
